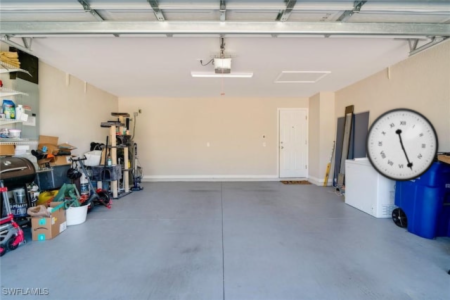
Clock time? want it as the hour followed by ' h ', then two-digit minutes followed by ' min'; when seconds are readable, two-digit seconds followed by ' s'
11 h 26 min
